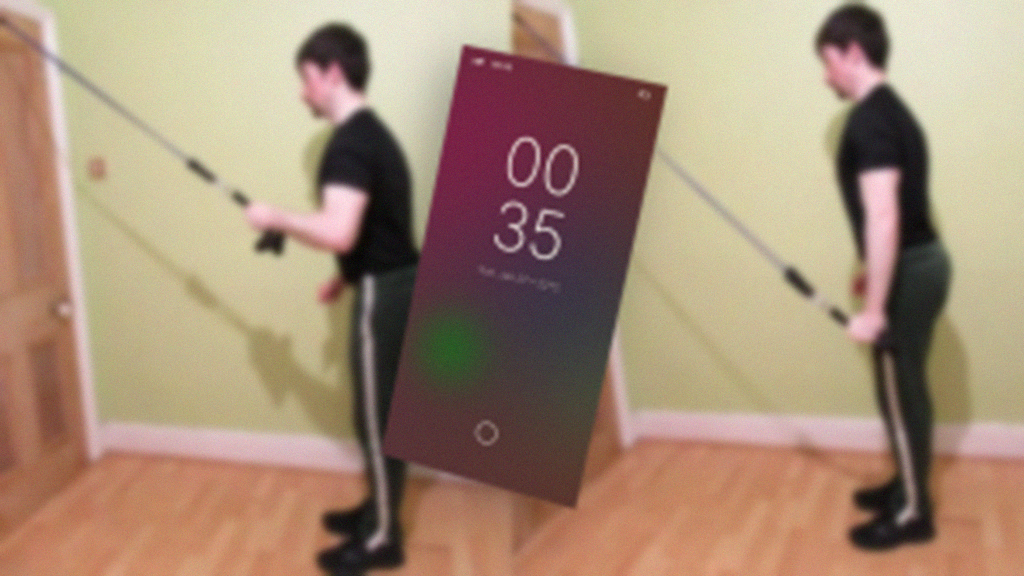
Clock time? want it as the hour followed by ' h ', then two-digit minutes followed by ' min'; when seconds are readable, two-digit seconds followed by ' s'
0 h 35 min
